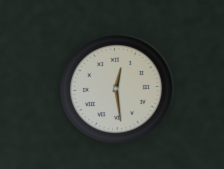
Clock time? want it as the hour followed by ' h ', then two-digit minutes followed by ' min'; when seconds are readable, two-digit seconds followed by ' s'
12 h 29 min
